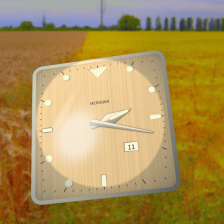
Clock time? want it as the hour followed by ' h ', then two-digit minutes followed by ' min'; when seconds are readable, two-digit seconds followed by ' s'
2 h 18 min
